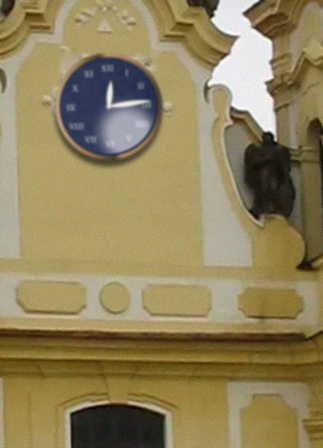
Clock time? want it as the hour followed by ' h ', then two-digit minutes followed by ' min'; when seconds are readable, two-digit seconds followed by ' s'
12 h 14 min
